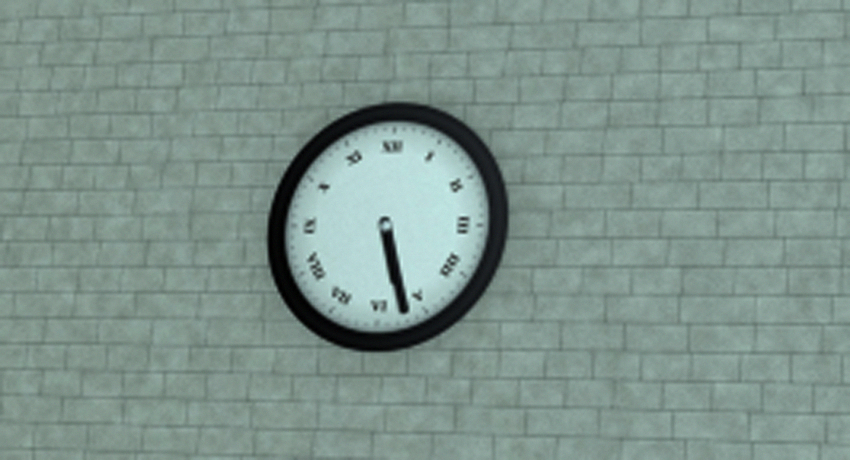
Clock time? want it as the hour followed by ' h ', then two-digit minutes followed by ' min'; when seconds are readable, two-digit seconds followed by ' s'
5 h 27 min
